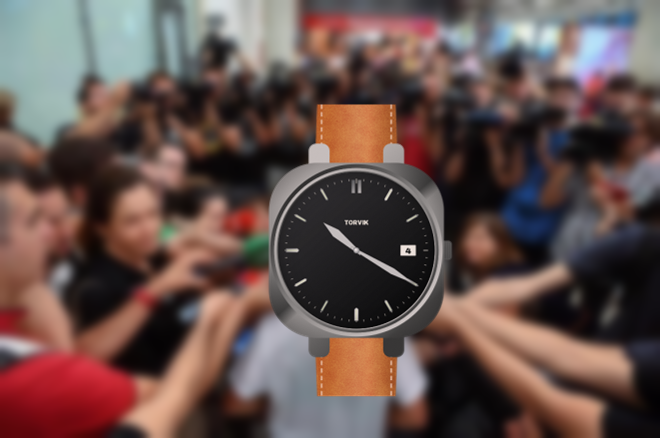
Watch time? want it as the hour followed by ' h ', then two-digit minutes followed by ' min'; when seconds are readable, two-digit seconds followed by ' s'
10 h 20 min
